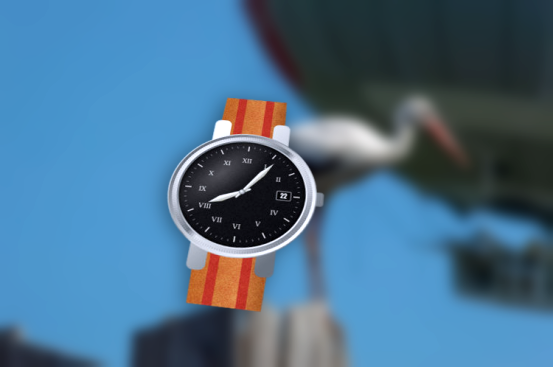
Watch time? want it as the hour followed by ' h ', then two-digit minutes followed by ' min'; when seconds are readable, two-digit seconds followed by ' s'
8 h 06 min
